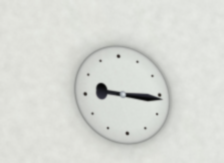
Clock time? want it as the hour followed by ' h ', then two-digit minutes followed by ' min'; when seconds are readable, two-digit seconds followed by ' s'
9 h 16 min
